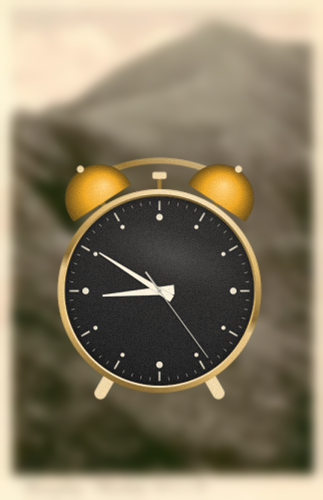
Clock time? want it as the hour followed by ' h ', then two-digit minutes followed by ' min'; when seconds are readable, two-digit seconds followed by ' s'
8 h 50 min 24 s
